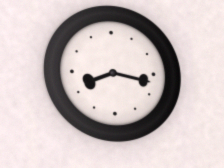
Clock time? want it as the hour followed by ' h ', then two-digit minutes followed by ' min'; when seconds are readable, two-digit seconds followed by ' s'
8 h 17 min
